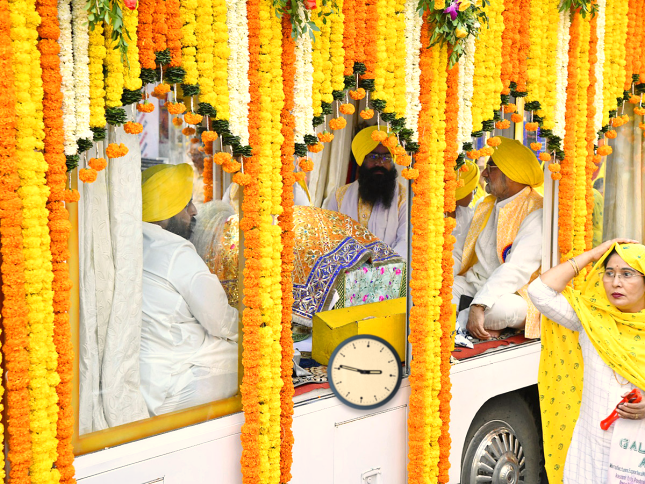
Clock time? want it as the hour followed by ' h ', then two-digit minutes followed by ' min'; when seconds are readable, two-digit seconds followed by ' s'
2 h 46 min
